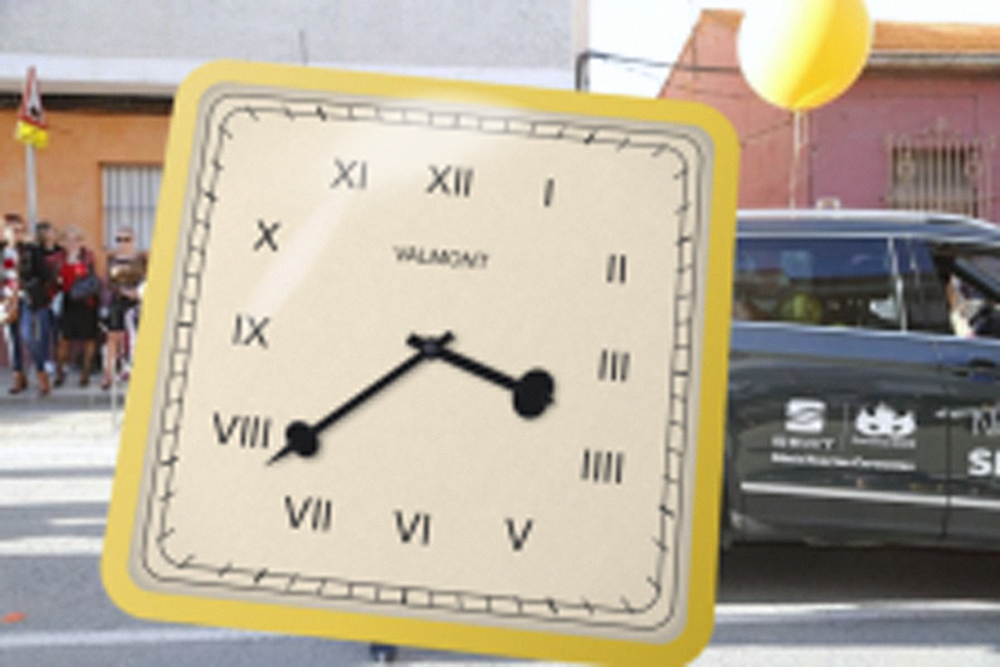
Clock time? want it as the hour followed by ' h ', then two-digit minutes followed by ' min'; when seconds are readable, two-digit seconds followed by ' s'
3 h 38 min
